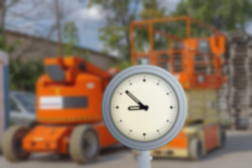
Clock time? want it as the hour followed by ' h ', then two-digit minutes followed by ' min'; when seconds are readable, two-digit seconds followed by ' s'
8 h 52 min
